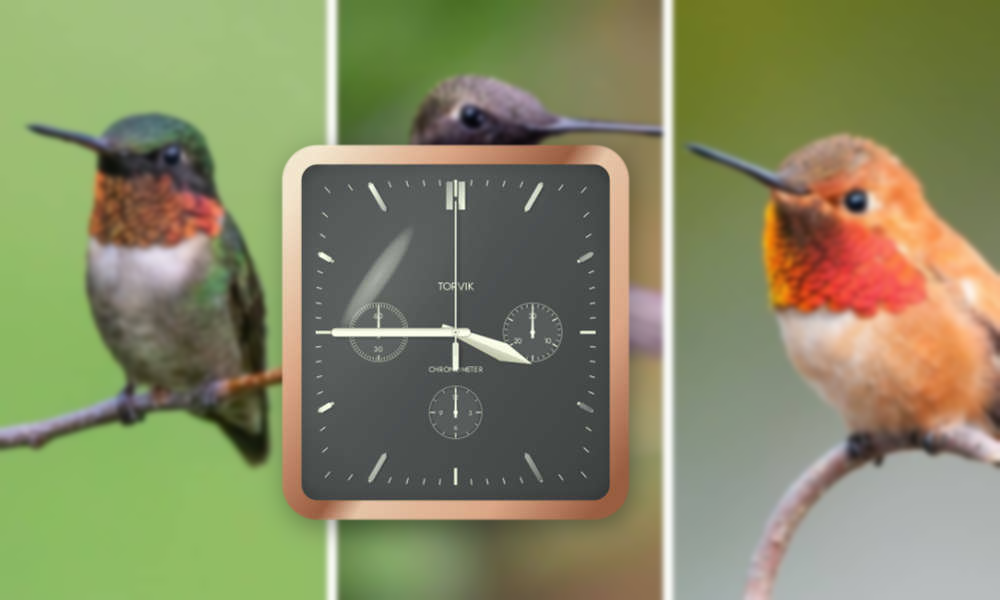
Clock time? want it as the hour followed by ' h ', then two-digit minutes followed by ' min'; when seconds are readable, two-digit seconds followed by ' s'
3 h 45 min
